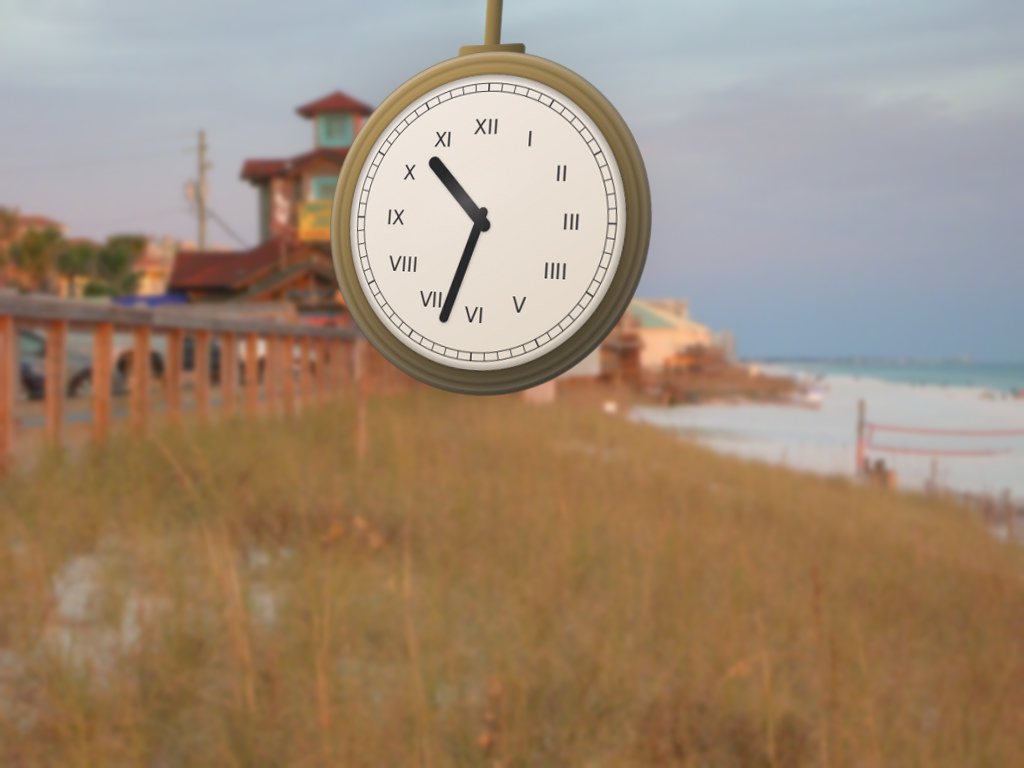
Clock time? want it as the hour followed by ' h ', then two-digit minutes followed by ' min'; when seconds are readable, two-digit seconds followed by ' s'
10 h 33 min
